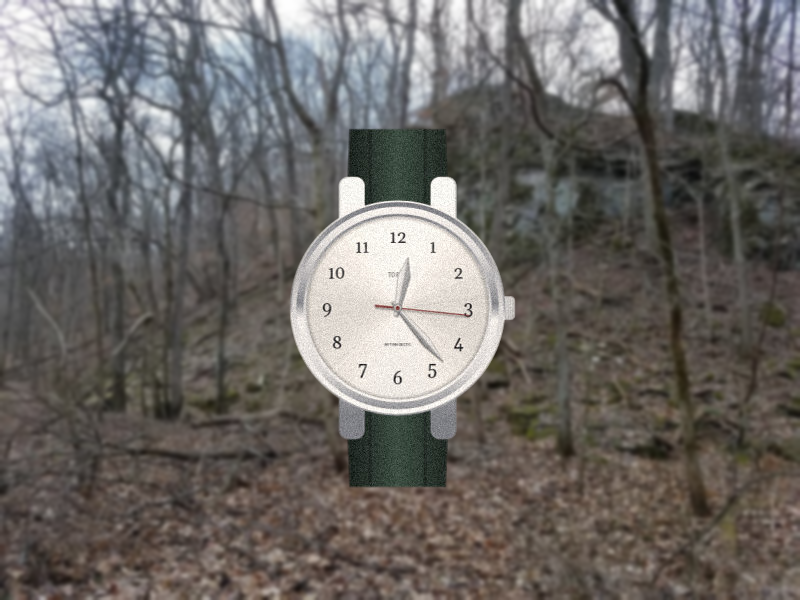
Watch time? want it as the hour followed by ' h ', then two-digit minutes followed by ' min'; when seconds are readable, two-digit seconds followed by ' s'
12 h 23 min 16 s
